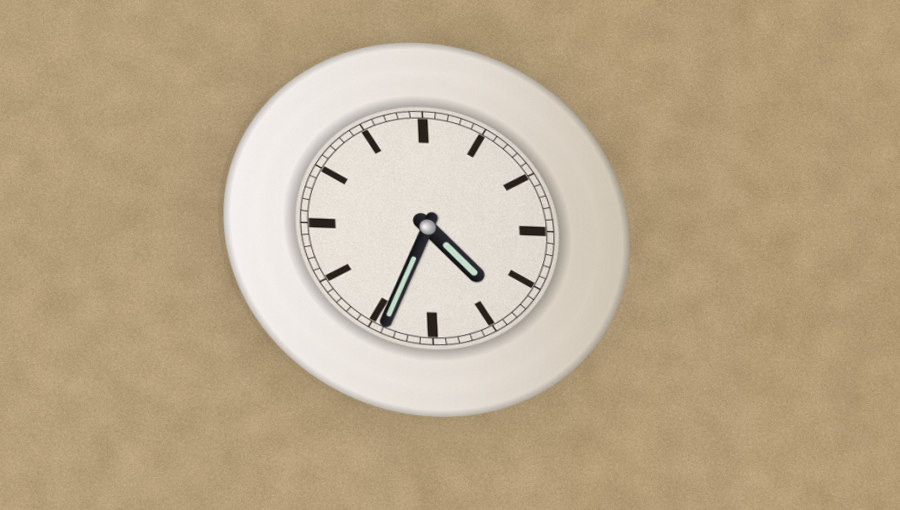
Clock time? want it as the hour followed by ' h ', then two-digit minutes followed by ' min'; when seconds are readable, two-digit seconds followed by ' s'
4 h 34 min
